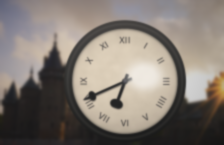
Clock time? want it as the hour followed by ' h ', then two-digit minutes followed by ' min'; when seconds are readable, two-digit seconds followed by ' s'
6 h 41 min
